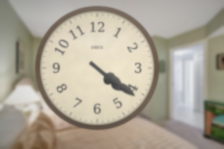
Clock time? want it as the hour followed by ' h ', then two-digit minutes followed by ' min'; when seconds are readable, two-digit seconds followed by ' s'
4 h 21 min
